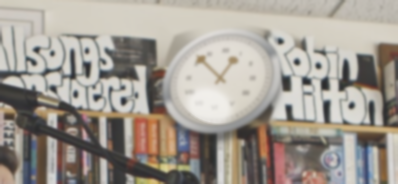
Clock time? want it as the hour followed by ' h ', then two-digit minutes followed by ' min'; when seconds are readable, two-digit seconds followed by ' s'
12 h 52 min
